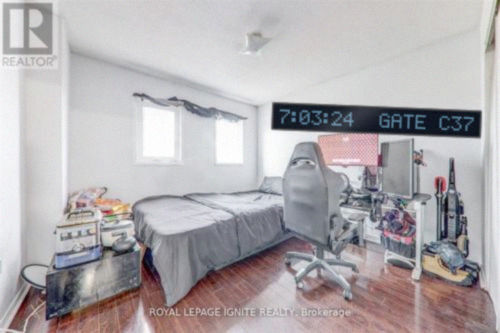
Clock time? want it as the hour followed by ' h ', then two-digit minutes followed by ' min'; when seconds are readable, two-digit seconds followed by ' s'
7 h 03 min 24 s
